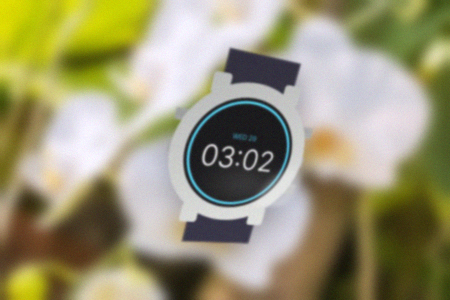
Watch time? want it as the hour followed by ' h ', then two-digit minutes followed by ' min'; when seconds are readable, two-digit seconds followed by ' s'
3 h 02 min
